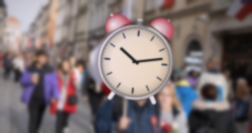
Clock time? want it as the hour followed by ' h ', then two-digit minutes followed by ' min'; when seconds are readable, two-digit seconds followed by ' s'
10 h 13 min
